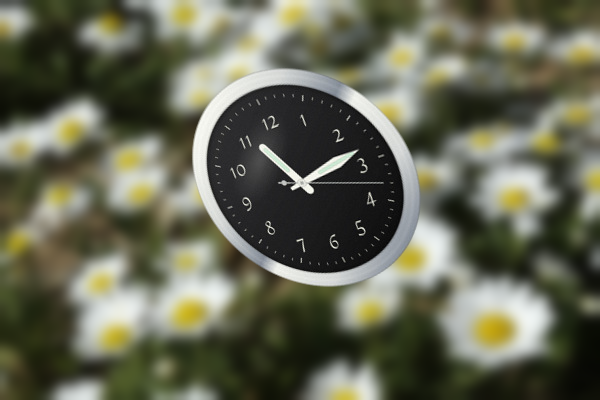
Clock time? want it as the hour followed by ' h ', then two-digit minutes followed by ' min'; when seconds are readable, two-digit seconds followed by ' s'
11 h 13 min 18 s
